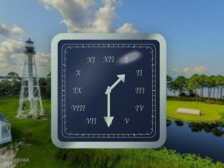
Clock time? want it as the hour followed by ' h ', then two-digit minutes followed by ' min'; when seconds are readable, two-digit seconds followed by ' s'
1 h 30 min
